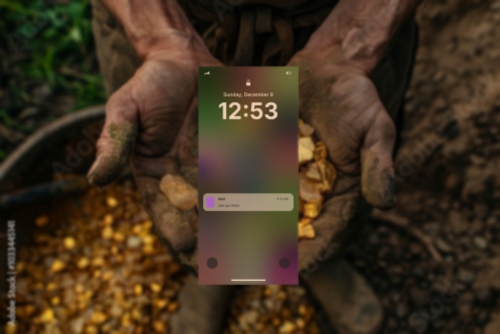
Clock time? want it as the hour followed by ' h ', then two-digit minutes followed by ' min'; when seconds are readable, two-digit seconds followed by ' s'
12 h 53 min
